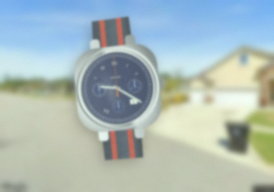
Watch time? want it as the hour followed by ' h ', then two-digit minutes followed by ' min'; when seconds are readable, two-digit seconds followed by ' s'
9 h 21 min
